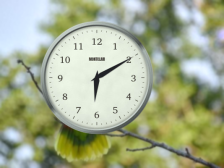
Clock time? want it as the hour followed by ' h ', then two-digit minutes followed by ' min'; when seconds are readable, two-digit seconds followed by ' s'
6 h 10 min
